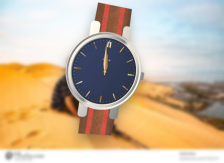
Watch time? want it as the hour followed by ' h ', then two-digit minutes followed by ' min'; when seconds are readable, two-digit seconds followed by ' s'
11 h 59 min
